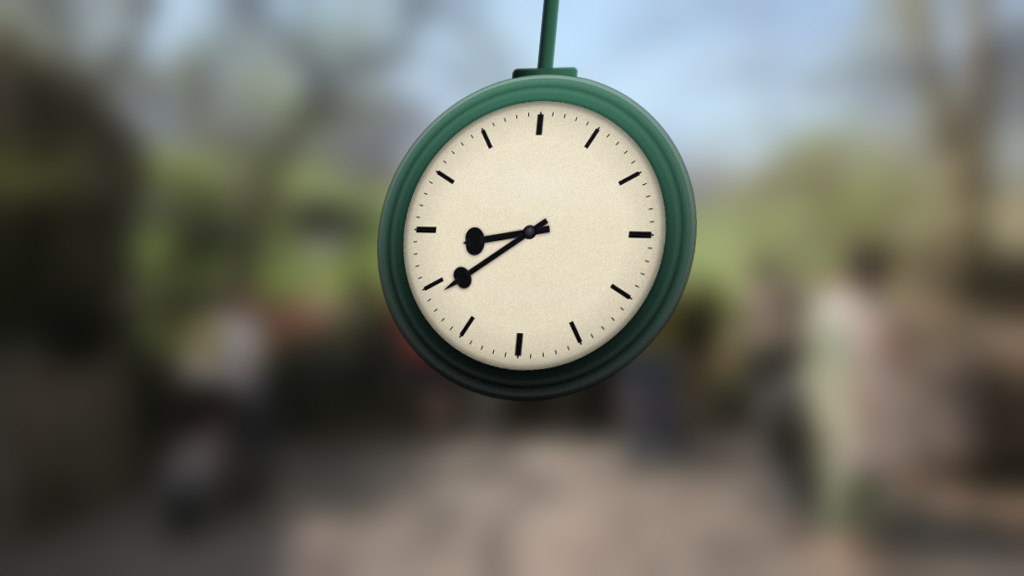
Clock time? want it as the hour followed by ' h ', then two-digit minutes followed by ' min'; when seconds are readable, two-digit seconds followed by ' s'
8 h 39 min
